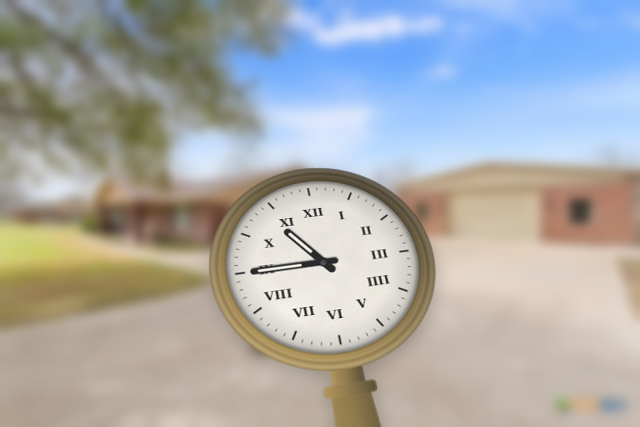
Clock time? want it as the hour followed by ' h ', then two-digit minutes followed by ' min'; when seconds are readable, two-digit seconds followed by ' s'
10 h 45 min
